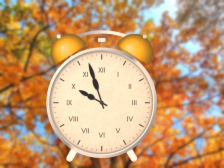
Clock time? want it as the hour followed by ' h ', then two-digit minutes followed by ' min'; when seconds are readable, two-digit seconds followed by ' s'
9 h 57 min
